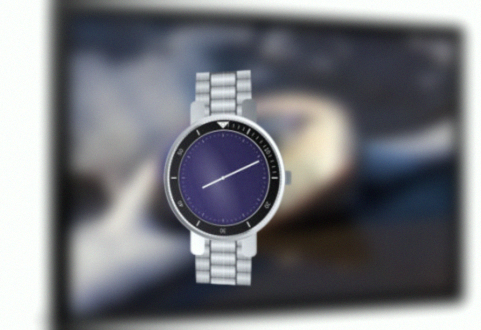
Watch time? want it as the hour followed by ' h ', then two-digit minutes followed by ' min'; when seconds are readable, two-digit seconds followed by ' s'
8 h 11 min
